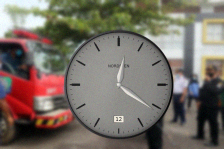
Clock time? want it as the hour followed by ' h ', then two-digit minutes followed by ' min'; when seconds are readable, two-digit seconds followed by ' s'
12 h 21 min
